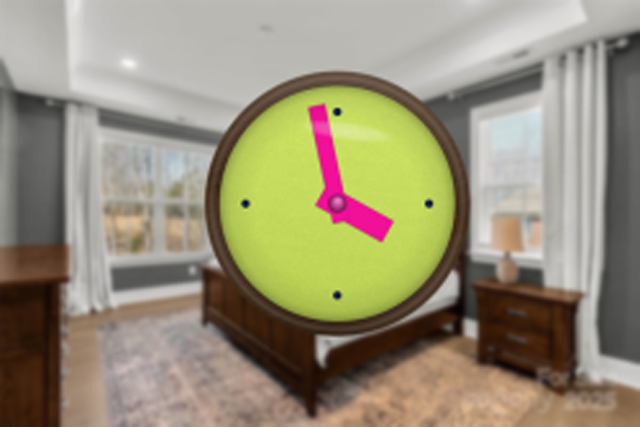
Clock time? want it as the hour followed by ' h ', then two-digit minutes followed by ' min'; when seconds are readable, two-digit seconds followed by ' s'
3 h 58 min
